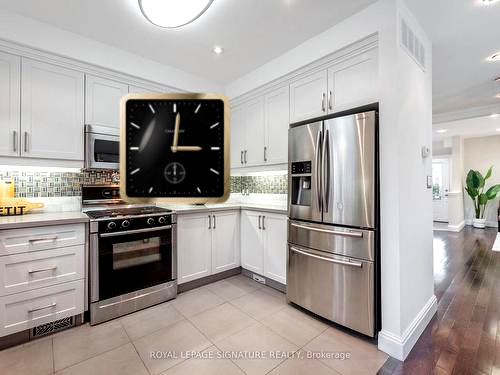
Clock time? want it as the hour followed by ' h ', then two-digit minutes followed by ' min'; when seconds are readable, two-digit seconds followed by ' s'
3 h 01 min
